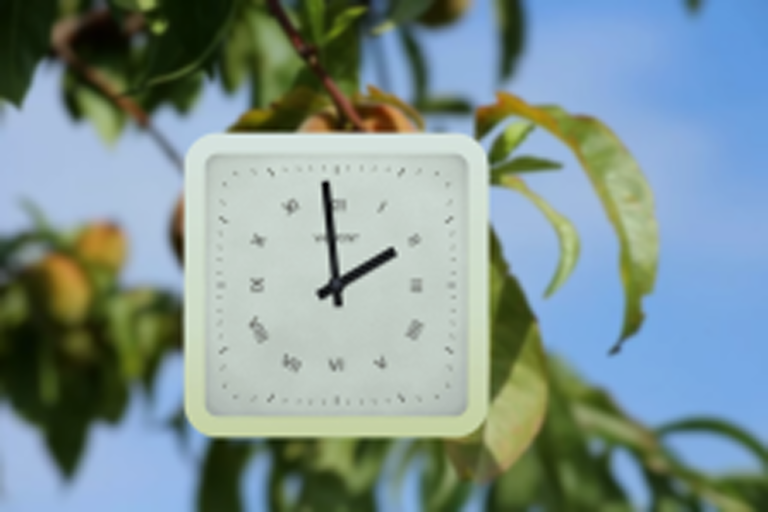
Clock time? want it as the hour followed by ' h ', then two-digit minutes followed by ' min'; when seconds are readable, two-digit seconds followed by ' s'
1 h 59 min
